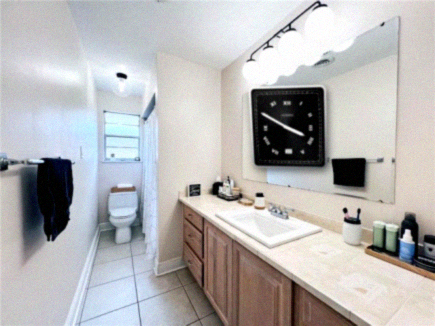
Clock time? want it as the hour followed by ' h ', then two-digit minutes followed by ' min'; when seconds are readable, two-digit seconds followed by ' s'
3 h 50 min
